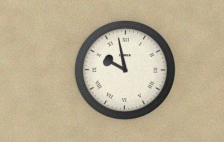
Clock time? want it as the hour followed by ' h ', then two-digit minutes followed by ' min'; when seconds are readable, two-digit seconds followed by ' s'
9 h 58 min
